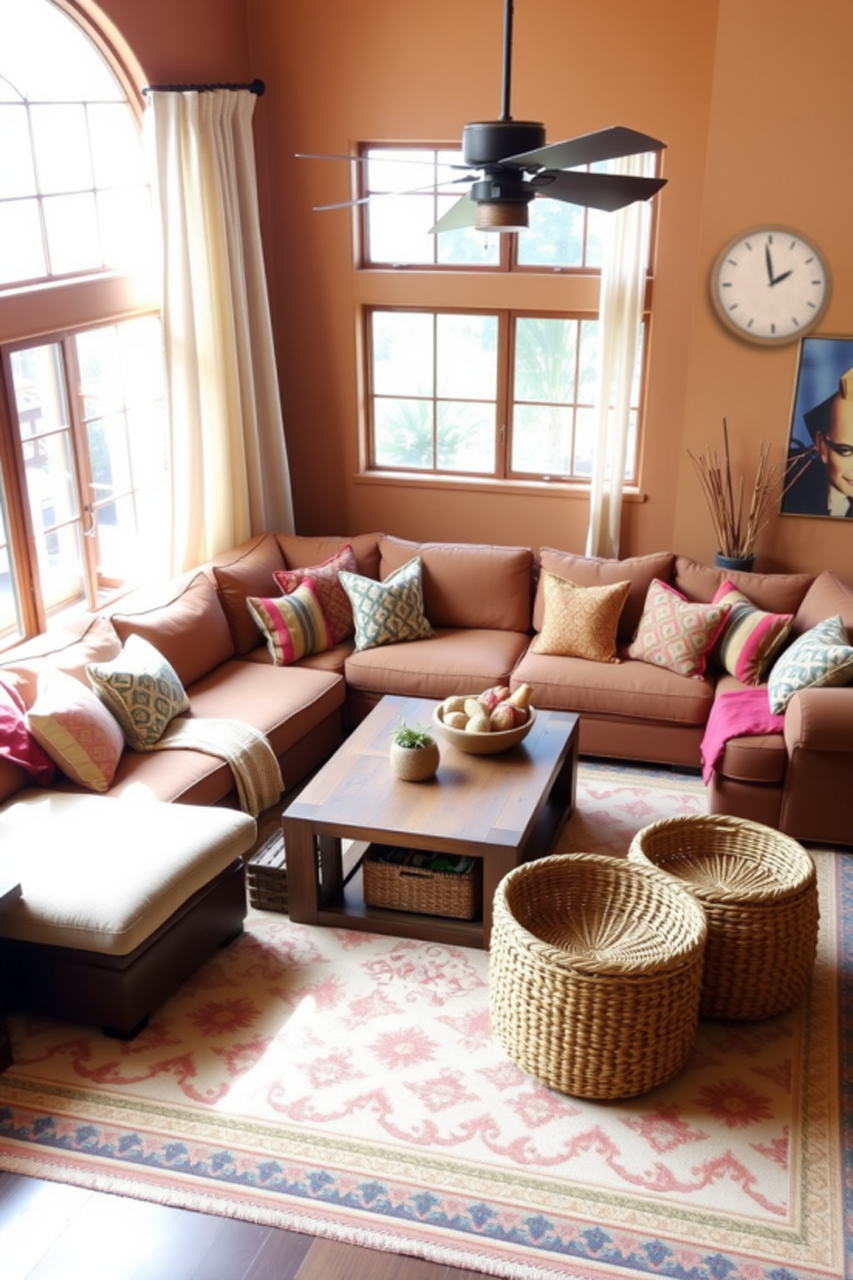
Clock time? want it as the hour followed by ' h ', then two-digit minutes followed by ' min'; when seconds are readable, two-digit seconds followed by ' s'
1 h 59 min
